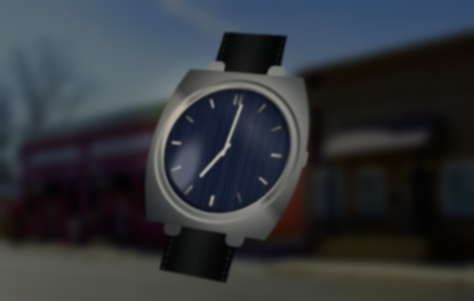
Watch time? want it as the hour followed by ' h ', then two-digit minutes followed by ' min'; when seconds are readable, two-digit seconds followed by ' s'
7 h 01 min
